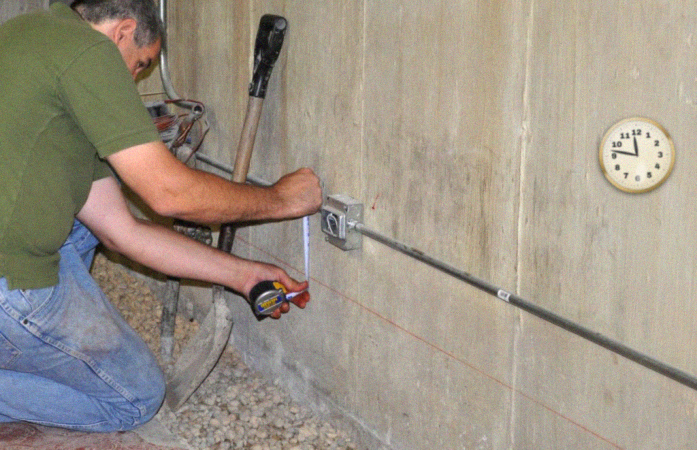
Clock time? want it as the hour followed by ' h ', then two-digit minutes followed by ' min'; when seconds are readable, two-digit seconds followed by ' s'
11 h 47 min
